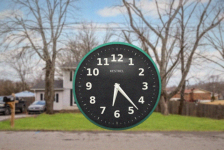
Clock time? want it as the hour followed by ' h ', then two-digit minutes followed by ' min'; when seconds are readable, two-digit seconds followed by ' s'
6 h 23 min
